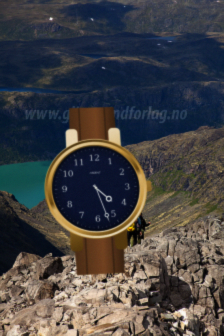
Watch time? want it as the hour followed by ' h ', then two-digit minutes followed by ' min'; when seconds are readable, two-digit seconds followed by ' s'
4 h 27 min
